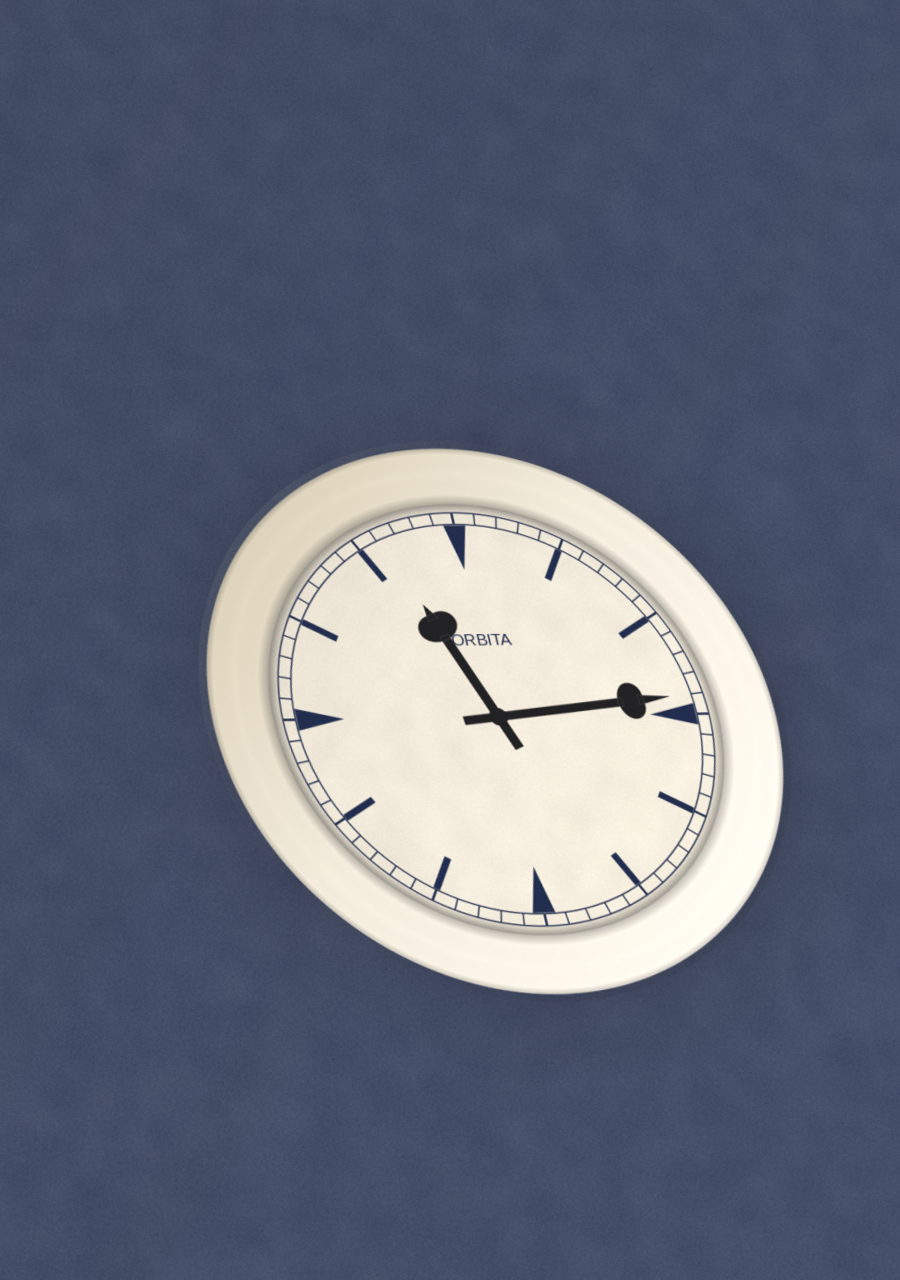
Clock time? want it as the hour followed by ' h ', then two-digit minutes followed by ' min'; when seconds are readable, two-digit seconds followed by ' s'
11 h 14 min
